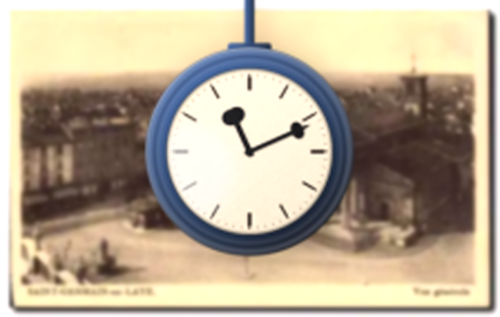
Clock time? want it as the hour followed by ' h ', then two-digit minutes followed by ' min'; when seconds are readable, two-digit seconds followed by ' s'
11 h 11 min
